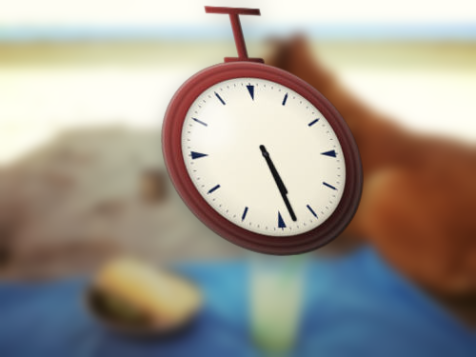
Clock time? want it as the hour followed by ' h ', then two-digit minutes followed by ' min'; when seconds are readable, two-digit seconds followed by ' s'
5 h 28 min
